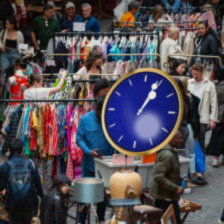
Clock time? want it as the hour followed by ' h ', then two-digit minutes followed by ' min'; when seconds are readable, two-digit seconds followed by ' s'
1 h 04 min
